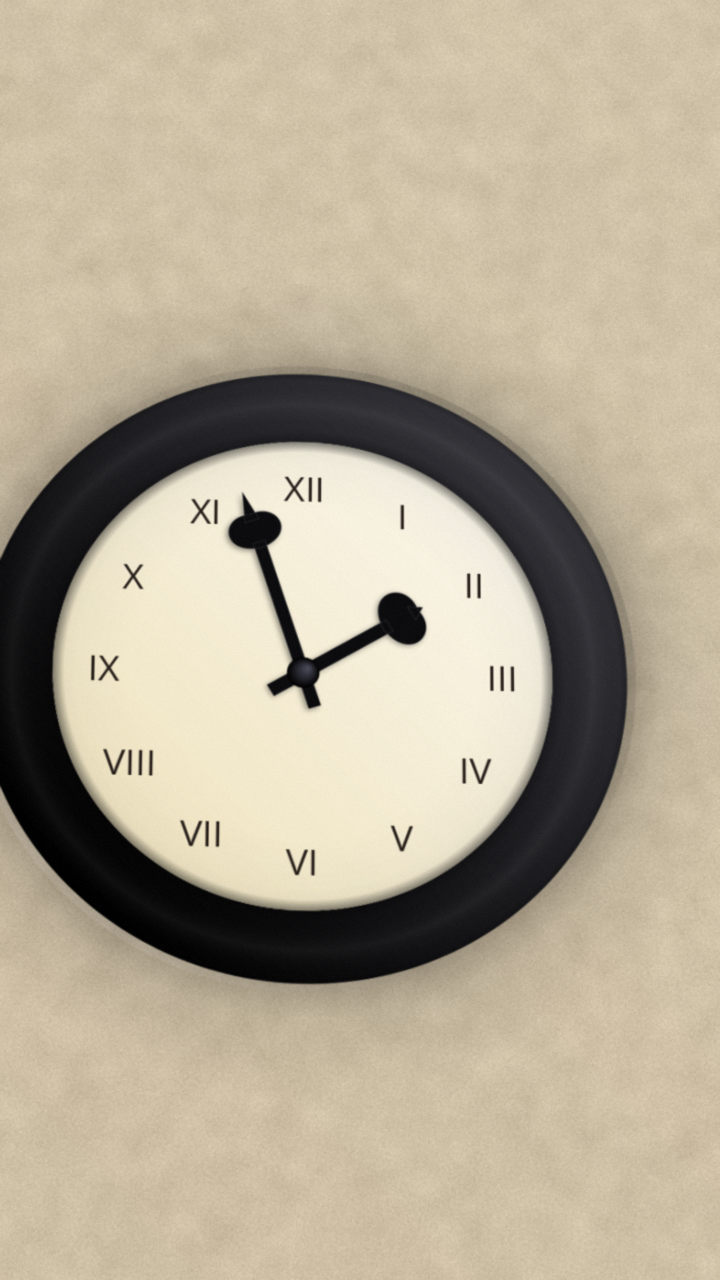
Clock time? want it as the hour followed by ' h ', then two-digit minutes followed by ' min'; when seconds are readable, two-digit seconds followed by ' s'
1 h 57 min
